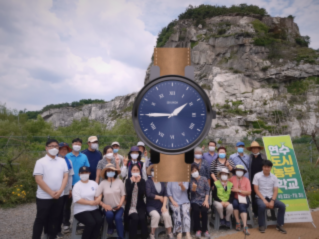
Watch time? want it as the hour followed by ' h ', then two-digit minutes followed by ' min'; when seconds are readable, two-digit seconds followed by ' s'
1 h 45 min
